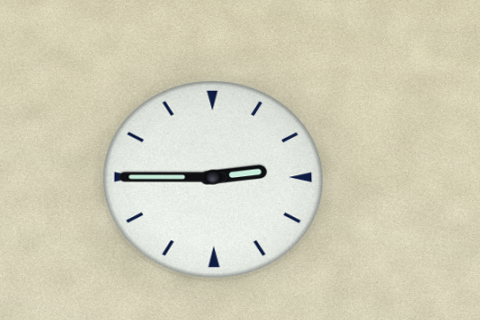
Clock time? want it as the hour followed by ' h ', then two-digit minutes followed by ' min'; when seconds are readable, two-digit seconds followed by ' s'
2 h 45 min
